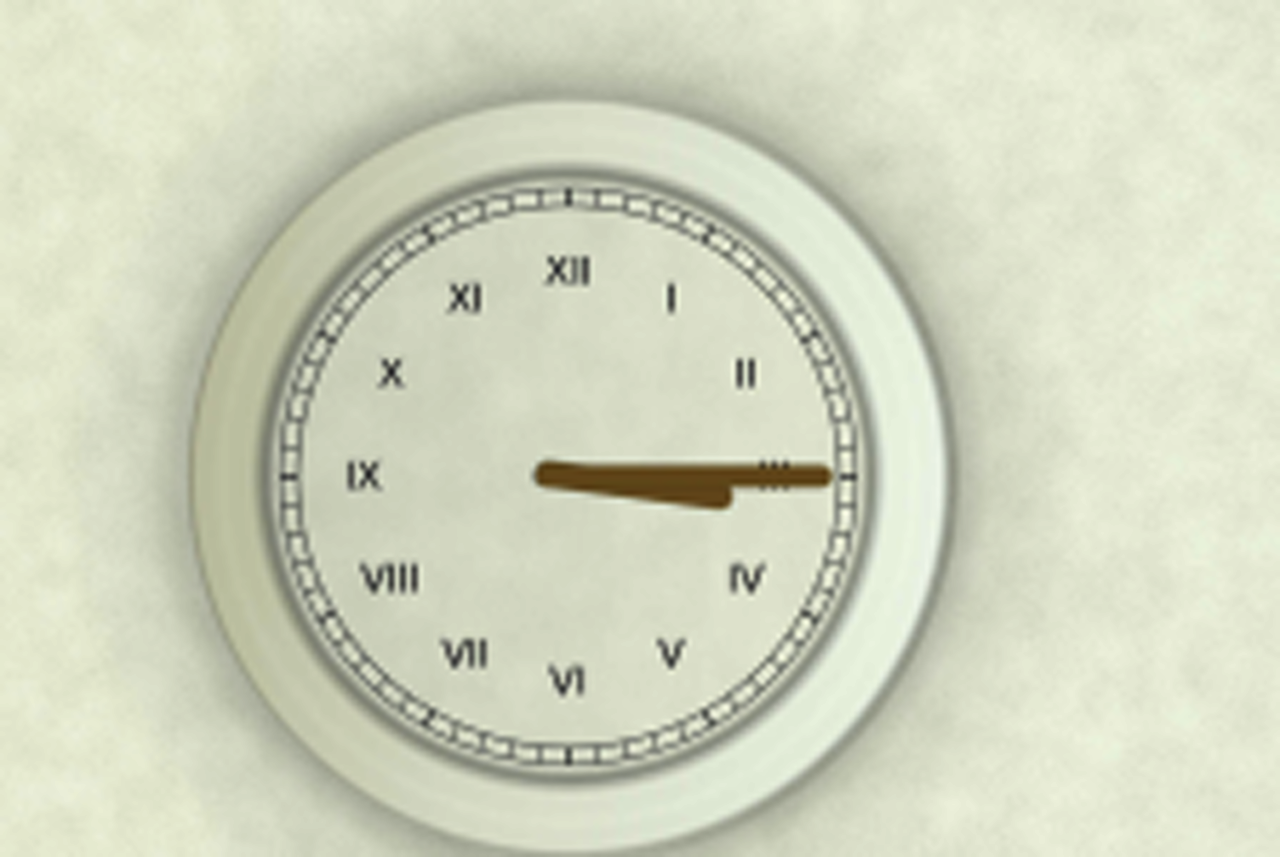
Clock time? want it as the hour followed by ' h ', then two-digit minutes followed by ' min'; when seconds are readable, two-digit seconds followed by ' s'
3 h 15 min
